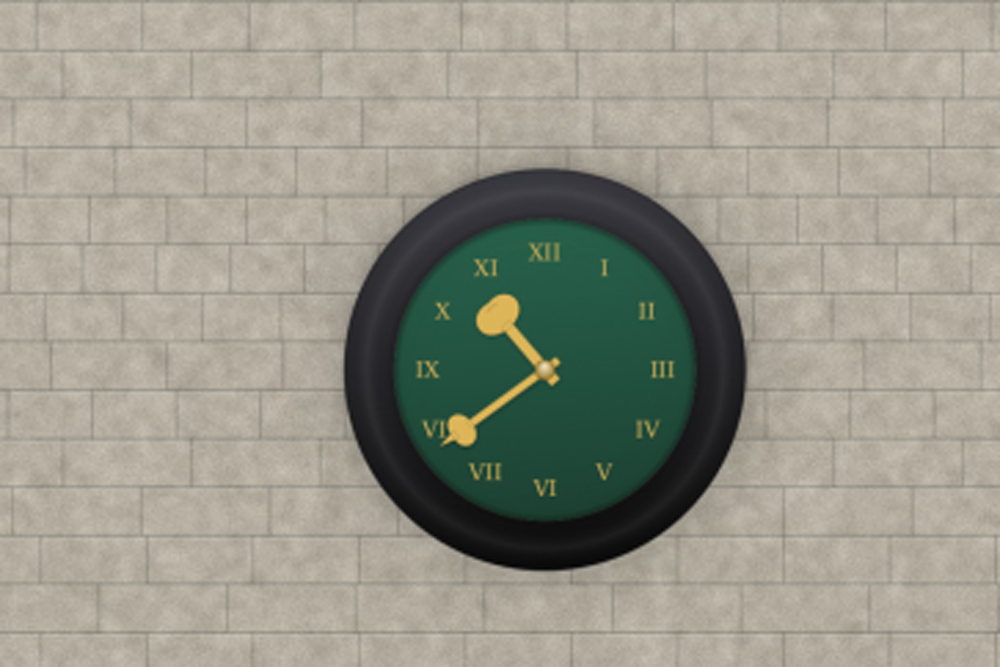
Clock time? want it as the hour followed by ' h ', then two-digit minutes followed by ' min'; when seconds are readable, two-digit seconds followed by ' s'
10 h 39 min
